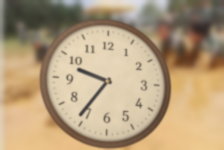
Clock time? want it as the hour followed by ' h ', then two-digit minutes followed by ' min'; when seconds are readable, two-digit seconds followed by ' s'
9 h 36 min
